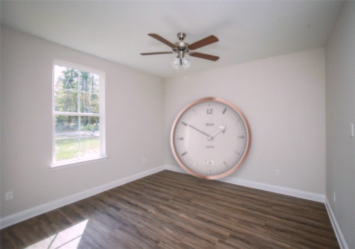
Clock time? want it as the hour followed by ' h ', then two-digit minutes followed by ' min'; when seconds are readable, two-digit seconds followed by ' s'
1 h 50 min
